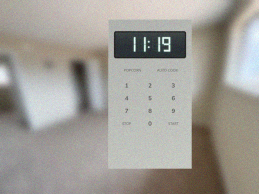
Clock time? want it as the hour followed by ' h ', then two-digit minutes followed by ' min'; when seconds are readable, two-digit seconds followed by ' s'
11 h 19 min
